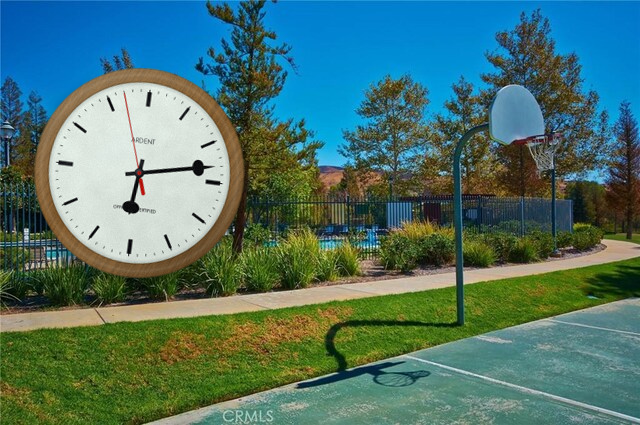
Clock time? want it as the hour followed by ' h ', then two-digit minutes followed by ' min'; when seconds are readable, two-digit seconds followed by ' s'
6 h 12 min 57 s
